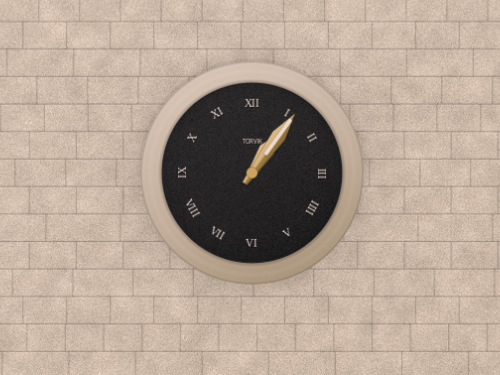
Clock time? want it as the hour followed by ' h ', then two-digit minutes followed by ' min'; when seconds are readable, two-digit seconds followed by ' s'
1 h 06 min
